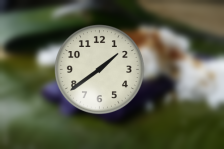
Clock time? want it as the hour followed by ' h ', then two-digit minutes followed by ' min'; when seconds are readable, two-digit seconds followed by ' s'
1 h 39 min
